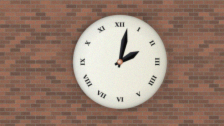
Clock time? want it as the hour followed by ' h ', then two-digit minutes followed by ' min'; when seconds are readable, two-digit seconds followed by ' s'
2 h 02 min
